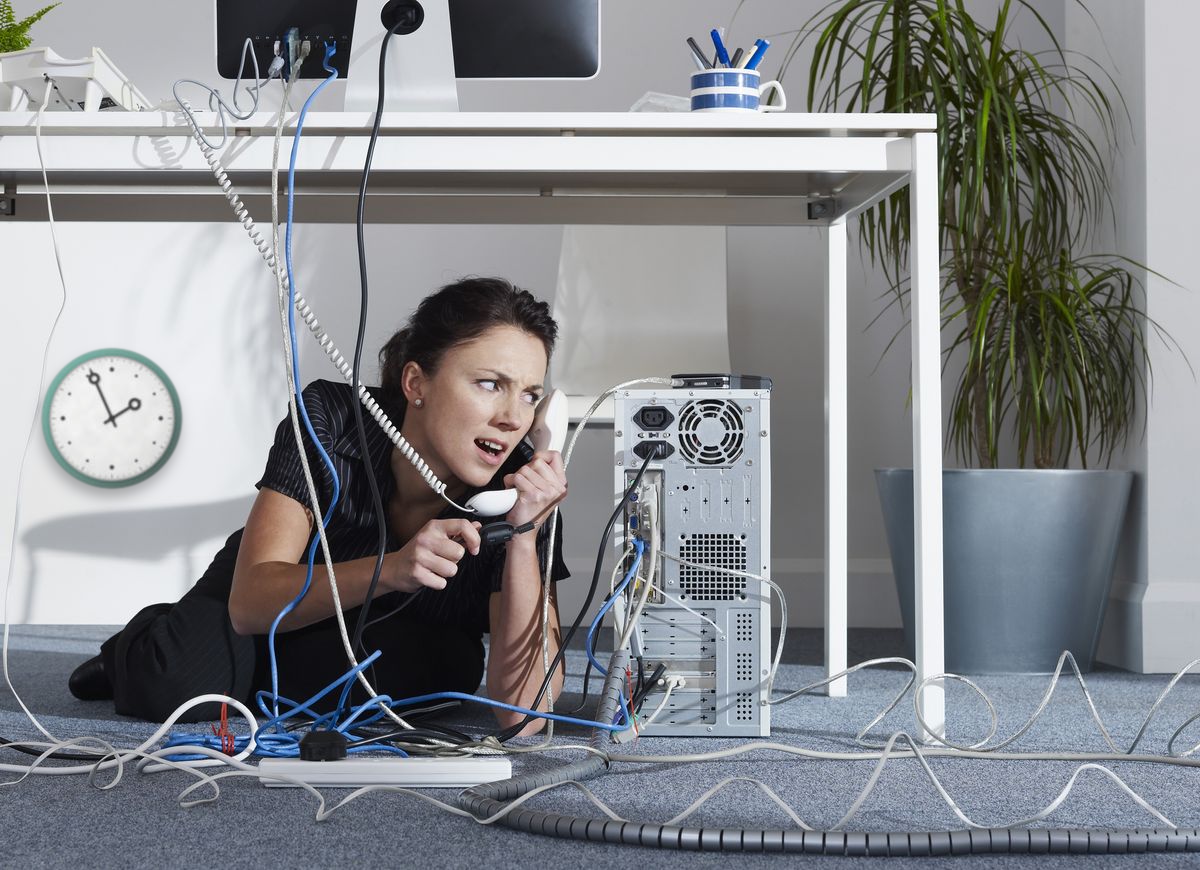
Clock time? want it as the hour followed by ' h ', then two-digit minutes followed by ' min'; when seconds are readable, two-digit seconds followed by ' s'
1 h 56 min
